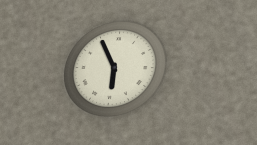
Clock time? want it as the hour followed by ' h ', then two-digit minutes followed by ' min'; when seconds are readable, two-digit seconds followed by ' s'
5 h 55 min
